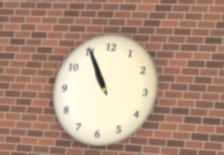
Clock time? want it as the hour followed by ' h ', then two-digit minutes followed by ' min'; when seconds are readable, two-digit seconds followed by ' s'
10 h 55 min
